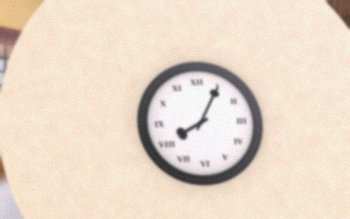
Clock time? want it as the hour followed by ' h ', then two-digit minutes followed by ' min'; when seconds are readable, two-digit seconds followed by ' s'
8 h 05 min
